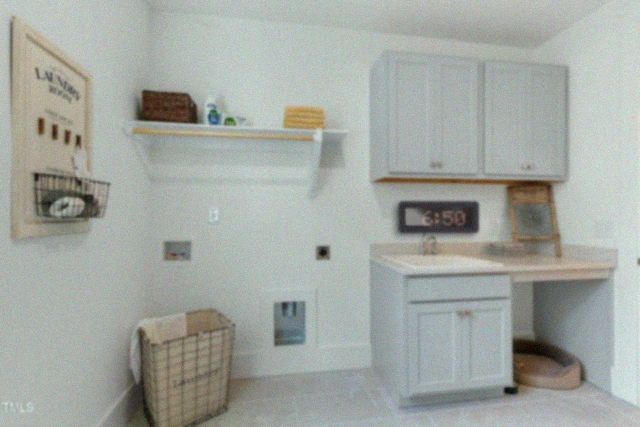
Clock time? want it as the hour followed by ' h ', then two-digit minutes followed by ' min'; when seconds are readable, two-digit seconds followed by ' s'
6 h 50 min
